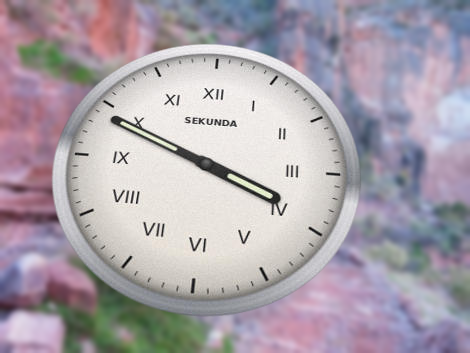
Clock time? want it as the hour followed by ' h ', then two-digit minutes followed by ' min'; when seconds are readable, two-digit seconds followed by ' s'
3 h 49 min
